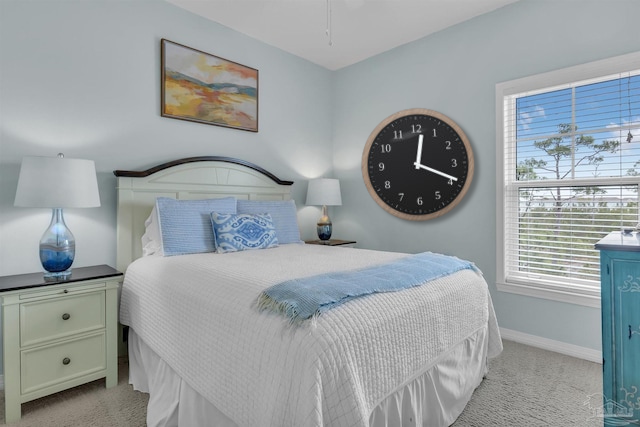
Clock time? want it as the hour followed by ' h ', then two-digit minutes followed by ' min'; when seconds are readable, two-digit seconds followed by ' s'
12 h 19 min
